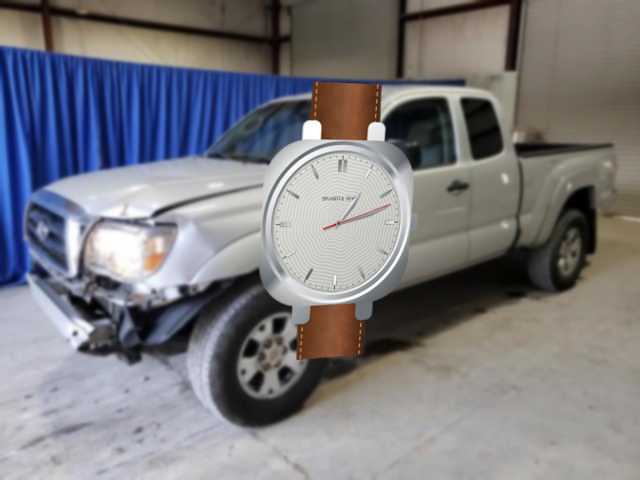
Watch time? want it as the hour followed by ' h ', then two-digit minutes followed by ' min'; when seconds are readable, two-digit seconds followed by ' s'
1 h 12 min 12 s
